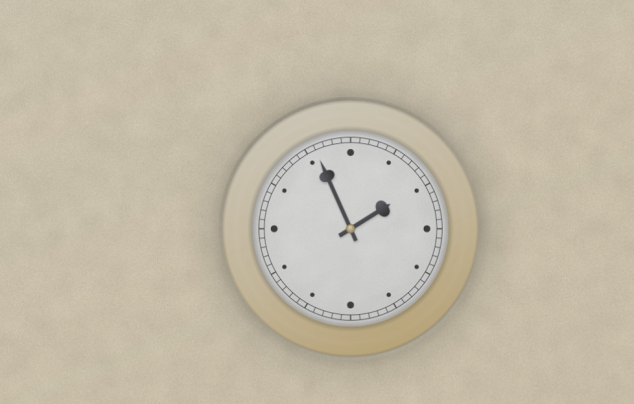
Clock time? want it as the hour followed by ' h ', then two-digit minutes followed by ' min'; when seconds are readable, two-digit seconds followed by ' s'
1 h 56 min
